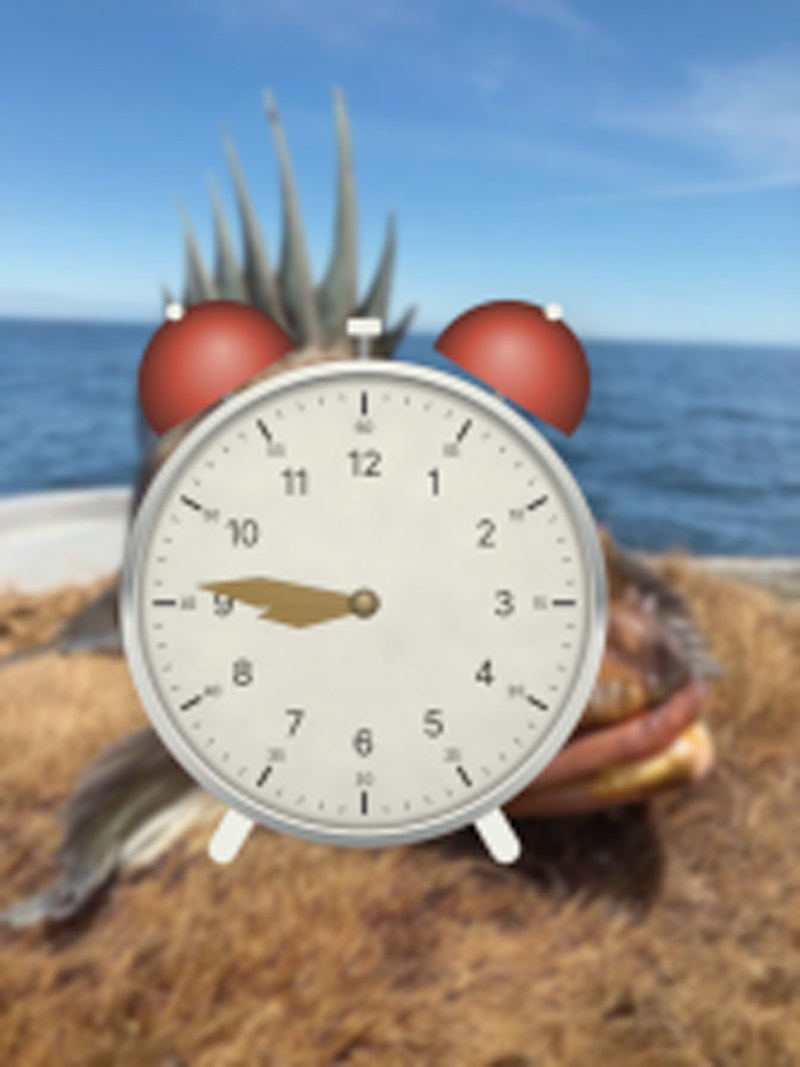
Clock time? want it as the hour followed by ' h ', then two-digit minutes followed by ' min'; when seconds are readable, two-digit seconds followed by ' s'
8 h 46 min
